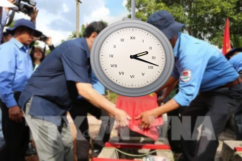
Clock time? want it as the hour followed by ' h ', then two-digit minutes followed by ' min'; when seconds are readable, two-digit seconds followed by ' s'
2 h 18 min
